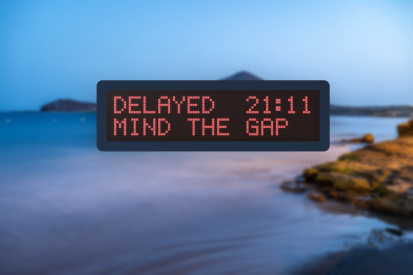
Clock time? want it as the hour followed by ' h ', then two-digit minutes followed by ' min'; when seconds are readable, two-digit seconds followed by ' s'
21 h 11 min
